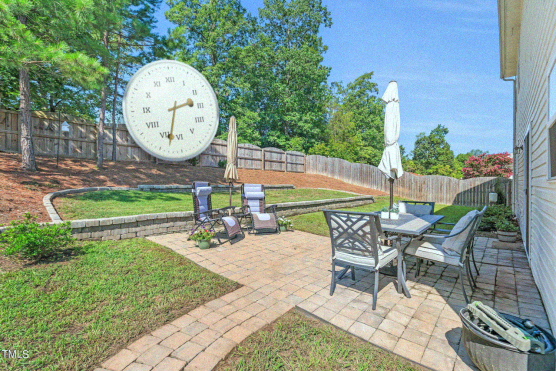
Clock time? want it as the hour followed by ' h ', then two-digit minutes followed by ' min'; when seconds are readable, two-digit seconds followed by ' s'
2 h 33 min
